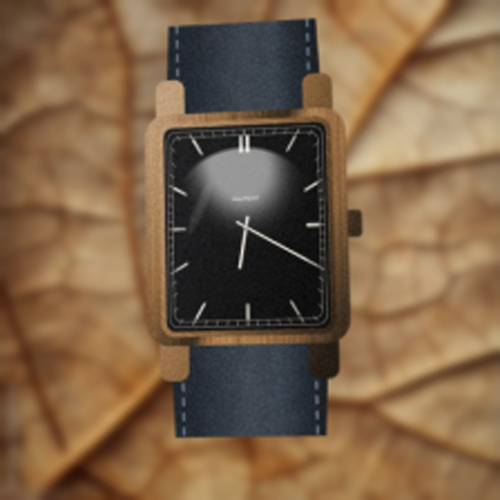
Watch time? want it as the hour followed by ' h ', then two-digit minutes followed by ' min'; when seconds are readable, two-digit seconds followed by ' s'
6 h 20 min
